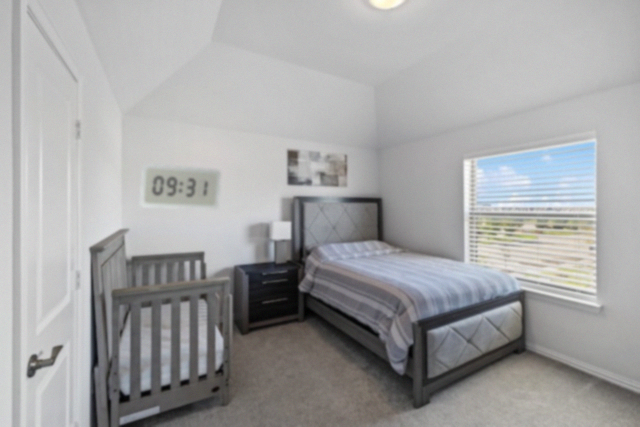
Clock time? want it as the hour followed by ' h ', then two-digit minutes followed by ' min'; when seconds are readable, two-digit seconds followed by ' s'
9 h 31 min
